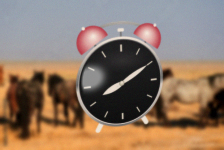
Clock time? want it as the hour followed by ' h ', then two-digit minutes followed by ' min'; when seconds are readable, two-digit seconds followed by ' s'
8 h 10 min
